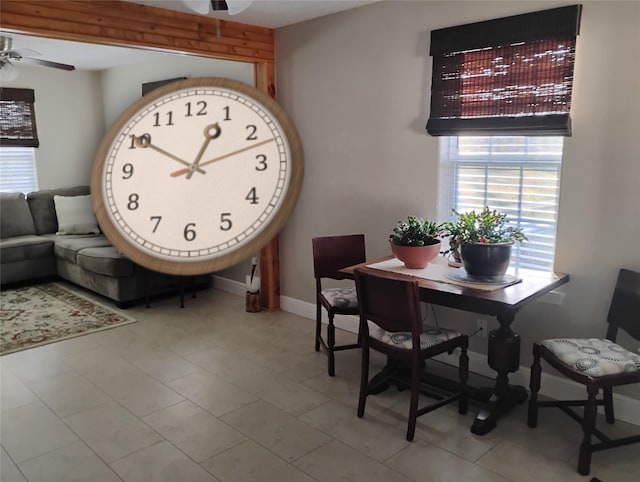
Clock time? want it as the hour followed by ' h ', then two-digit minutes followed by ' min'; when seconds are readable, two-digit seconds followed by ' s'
12 h 50 min 12 s
